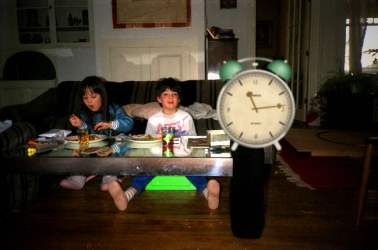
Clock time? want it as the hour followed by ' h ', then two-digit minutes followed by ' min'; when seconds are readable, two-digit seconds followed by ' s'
11 h 14 min
